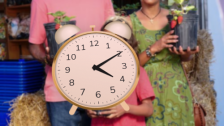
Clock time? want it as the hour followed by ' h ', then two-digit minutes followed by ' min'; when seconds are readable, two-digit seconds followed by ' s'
4 h 10 min
